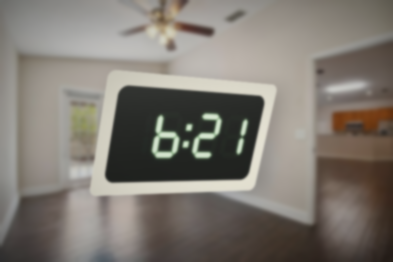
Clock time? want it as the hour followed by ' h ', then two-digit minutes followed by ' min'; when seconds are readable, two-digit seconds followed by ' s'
6 h 21 min
